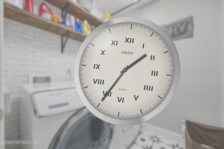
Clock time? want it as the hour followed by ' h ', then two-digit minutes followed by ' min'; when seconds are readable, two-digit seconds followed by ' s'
1 h 35 min
